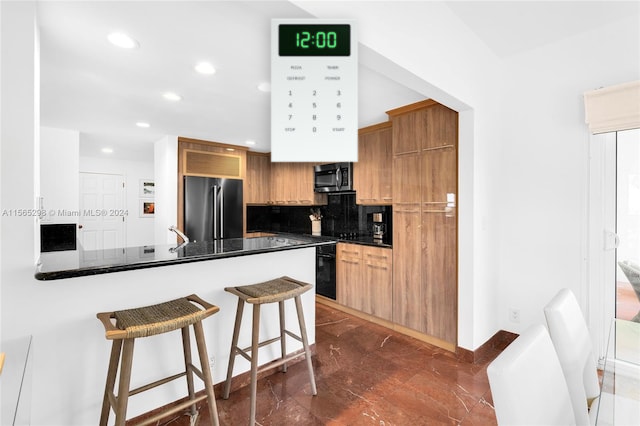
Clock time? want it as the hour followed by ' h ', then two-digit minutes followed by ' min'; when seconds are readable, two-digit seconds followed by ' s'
12 h 00 min
